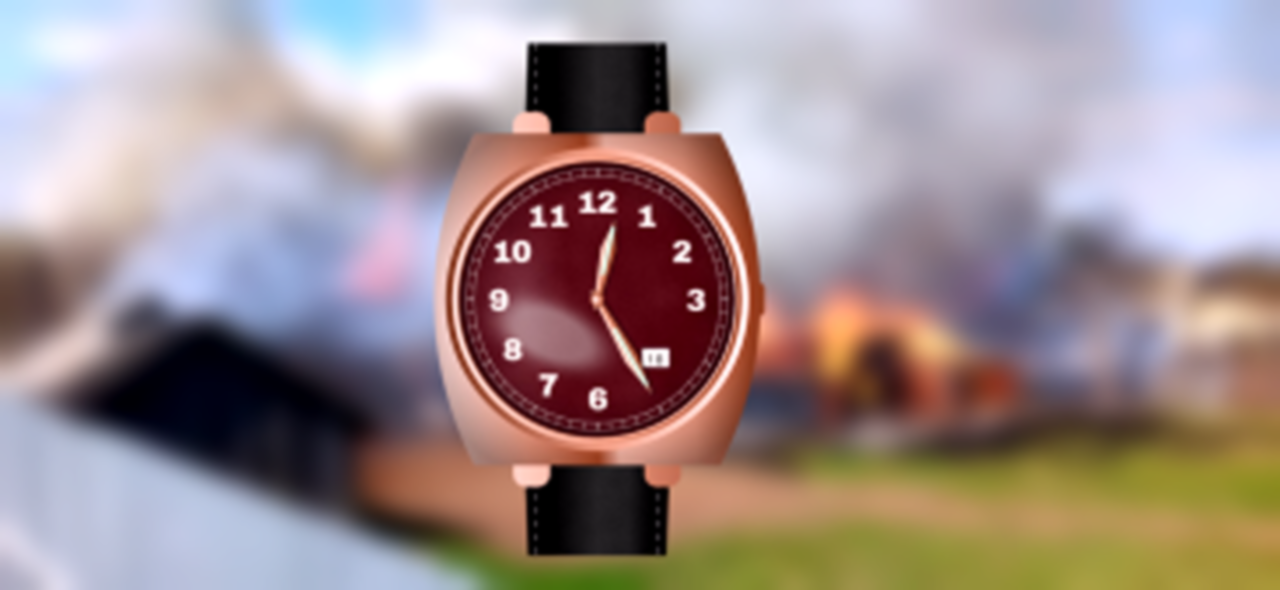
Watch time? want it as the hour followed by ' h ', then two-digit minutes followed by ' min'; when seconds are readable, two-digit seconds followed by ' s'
12 h 25 min
